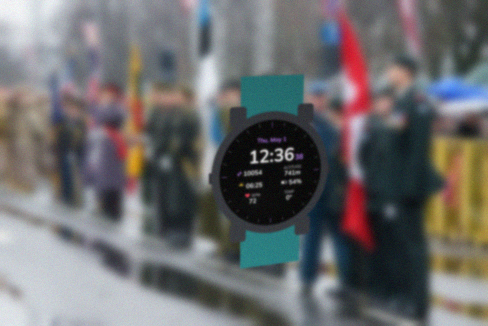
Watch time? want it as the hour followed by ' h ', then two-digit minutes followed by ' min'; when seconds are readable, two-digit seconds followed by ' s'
12 h 36 min
